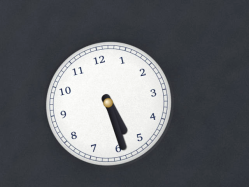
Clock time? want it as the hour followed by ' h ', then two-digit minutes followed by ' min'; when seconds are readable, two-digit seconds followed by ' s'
5 h 29 min
